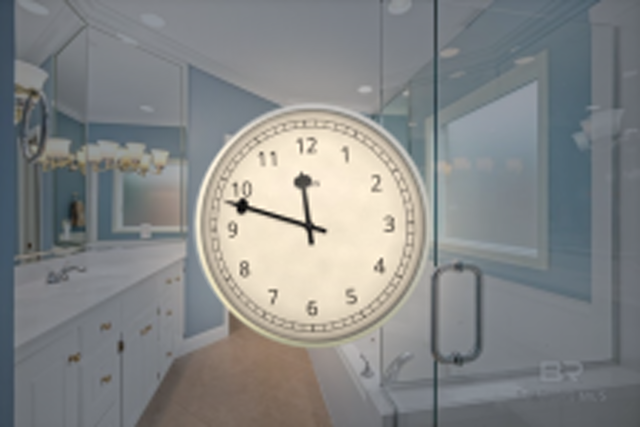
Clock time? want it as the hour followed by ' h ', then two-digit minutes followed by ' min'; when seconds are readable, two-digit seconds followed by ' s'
11 h 48 min
